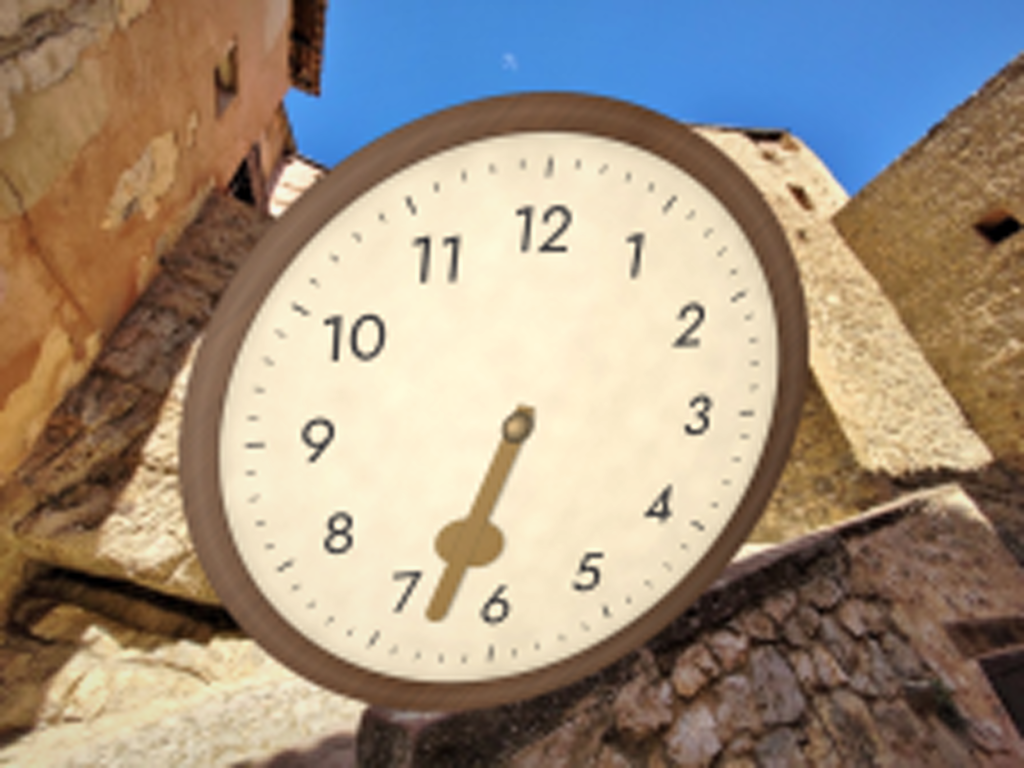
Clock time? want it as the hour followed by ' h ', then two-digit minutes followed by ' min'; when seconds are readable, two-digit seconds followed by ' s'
6 h 33 min
